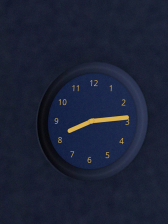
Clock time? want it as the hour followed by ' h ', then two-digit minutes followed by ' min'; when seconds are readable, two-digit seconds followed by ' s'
8 h 14 min
